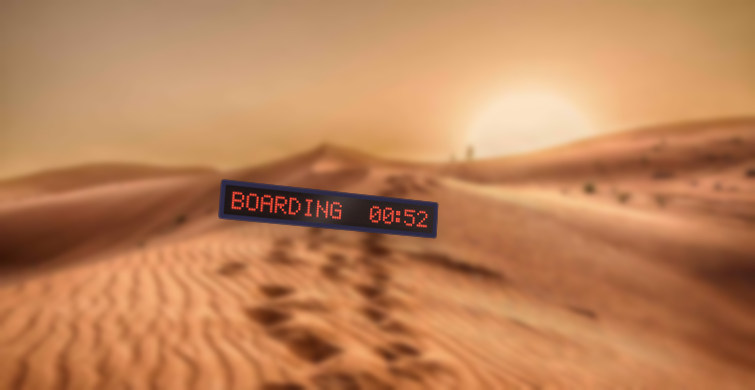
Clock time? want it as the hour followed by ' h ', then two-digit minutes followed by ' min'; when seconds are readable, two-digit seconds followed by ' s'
0 h 52 min
